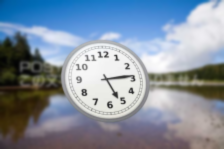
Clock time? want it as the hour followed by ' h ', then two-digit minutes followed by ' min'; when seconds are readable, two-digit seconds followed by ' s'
5 h 14 min
